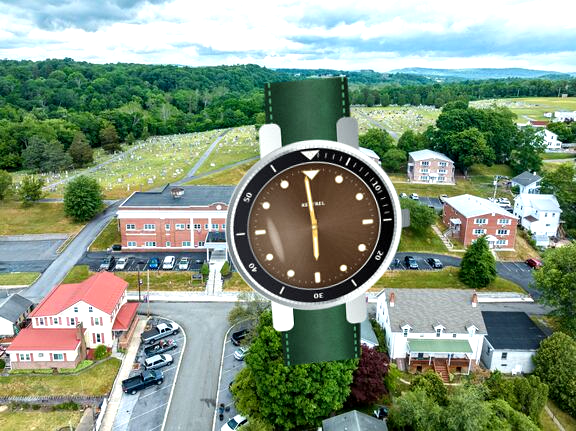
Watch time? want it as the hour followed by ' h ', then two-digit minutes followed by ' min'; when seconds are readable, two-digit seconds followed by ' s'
5 h 59 min
